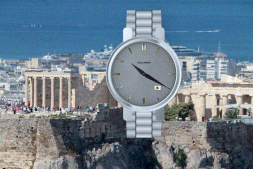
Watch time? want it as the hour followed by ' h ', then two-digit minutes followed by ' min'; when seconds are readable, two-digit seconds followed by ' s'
10 h 20 min
